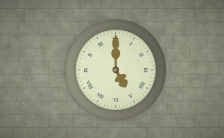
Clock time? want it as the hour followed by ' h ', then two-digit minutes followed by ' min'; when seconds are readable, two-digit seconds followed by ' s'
5 h 00 min
